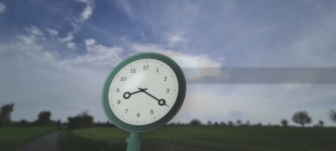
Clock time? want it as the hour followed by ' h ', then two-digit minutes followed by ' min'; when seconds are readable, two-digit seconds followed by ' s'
8 h 20 min
